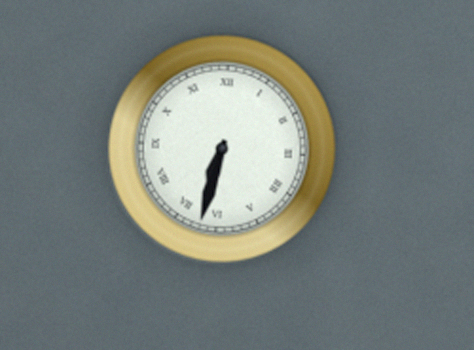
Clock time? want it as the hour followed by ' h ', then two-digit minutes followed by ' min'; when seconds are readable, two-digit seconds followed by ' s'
6 h 32 min
